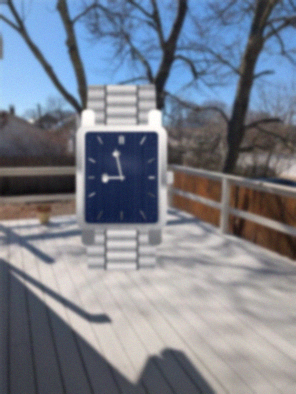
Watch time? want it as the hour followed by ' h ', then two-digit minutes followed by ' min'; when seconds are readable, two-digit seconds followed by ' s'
8 h 58 min
